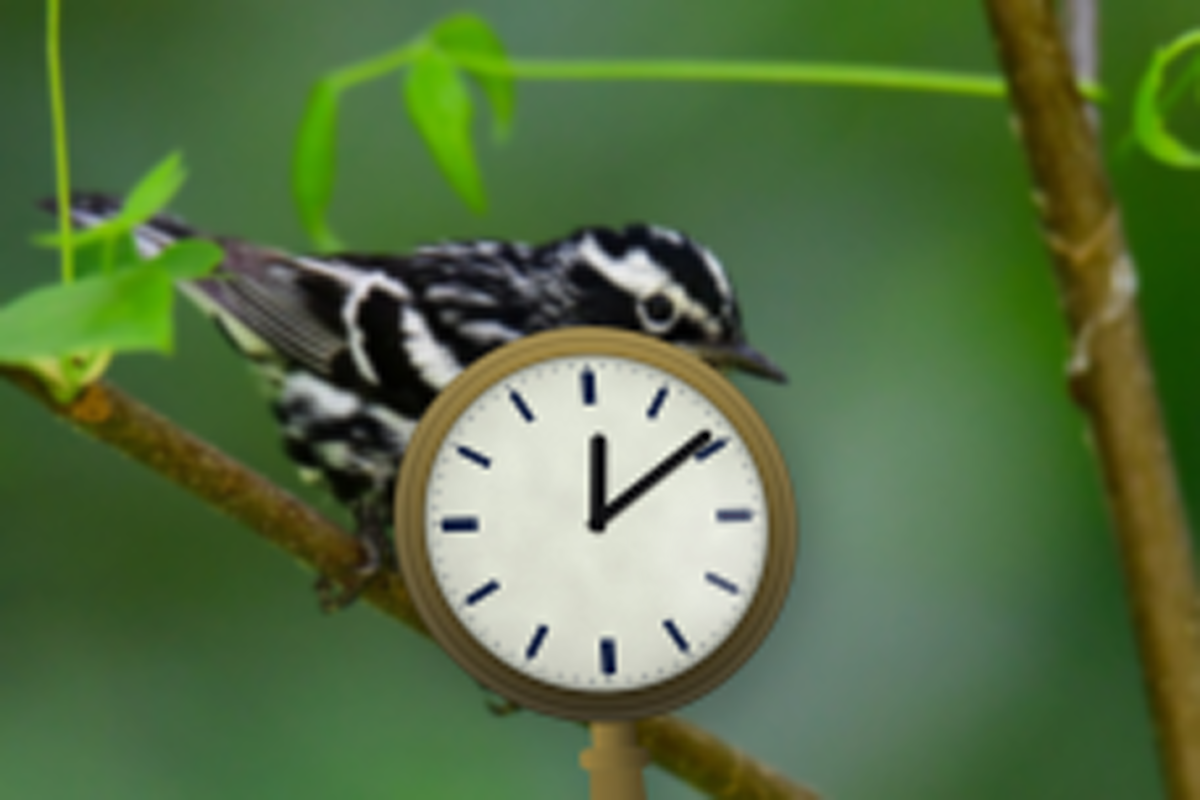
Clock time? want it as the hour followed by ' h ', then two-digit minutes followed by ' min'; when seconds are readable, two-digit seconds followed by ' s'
12 h 09 min
